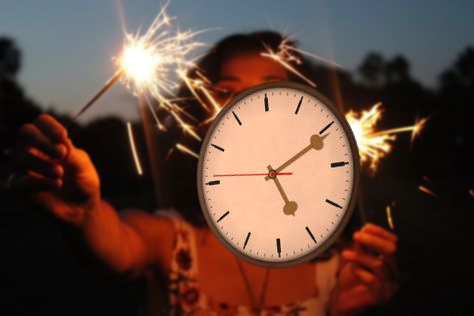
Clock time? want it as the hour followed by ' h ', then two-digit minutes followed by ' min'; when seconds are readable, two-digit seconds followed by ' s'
5 h 10 min 46 s
